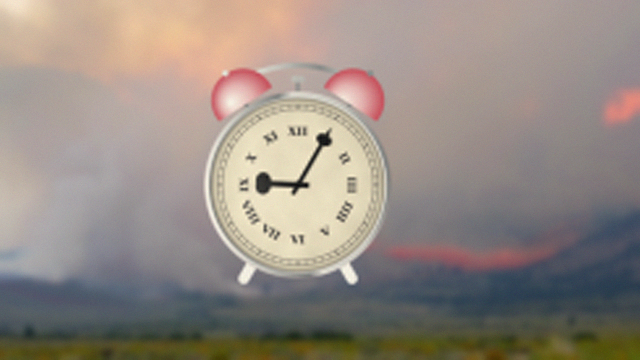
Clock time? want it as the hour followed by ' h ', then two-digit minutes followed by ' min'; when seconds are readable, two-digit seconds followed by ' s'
9 h 05 min
